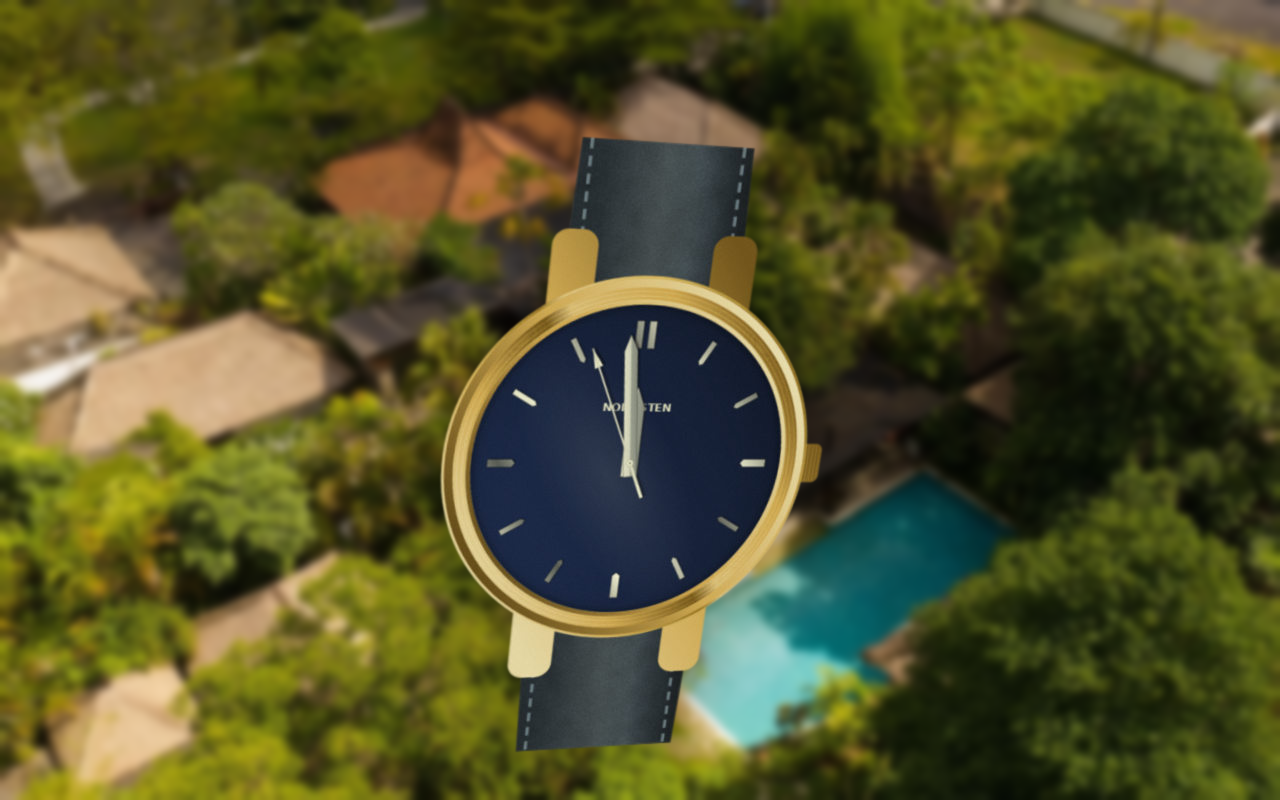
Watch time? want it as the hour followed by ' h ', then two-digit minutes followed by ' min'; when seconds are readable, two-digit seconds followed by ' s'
11 h 58 min 56 s
